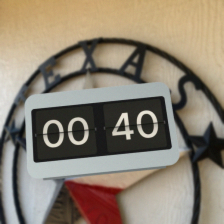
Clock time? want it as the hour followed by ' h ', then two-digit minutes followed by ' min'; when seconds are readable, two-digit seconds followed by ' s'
0 h 40 min
